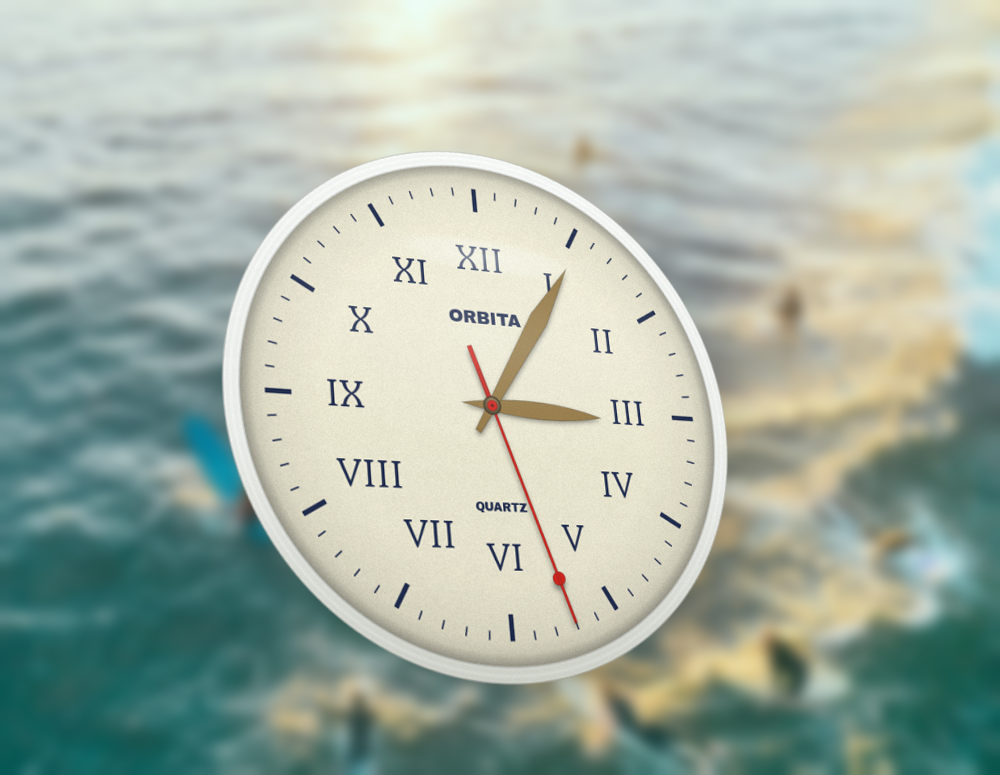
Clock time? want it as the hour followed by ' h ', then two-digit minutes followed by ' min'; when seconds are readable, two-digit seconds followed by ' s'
3 h 05 min 27 s
